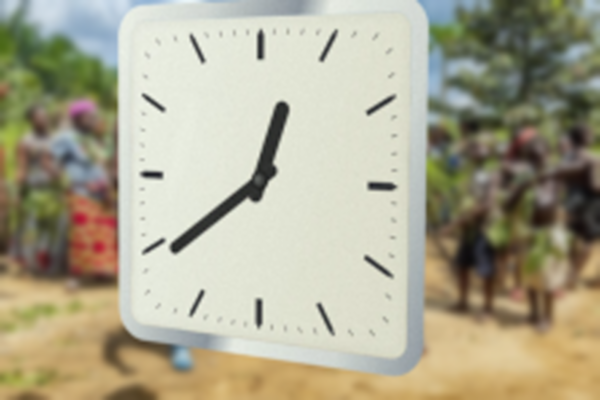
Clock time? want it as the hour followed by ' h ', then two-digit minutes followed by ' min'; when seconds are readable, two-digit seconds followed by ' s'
12 h 39 min
